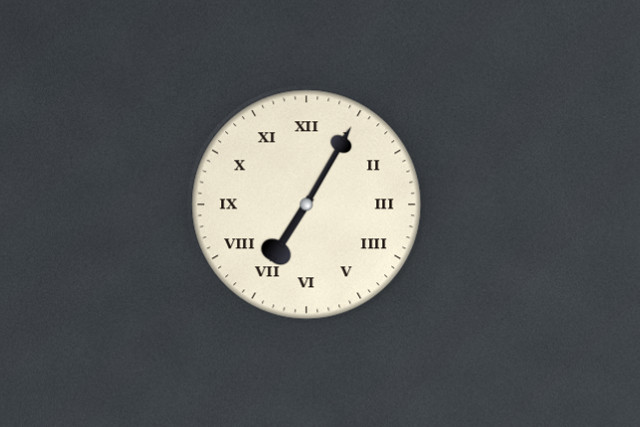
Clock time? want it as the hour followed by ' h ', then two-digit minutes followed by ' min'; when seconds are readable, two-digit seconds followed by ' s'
7 h 05 min
